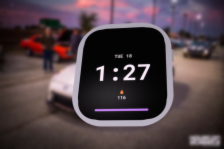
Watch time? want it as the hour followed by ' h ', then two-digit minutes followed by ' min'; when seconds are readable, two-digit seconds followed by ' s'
1 h 27 min
